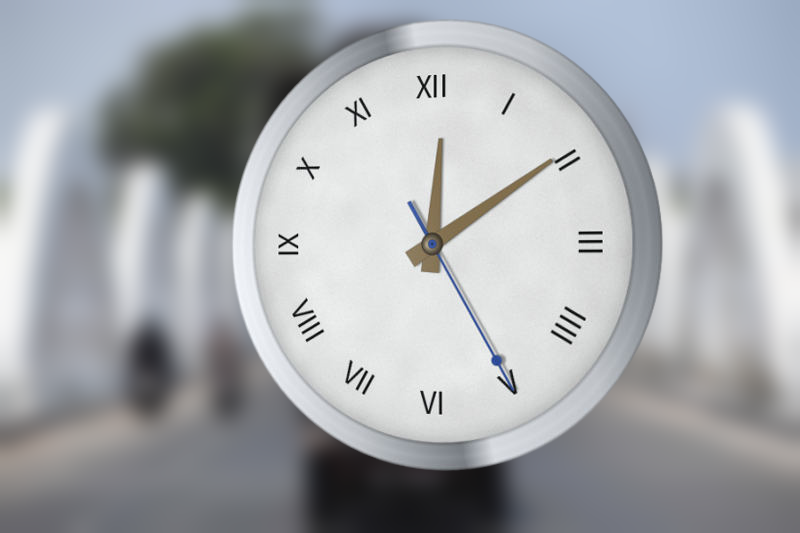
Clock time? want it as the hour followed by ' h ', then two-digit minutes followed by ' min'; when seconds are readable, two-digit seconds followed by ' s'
12 h 09 min 25 s
